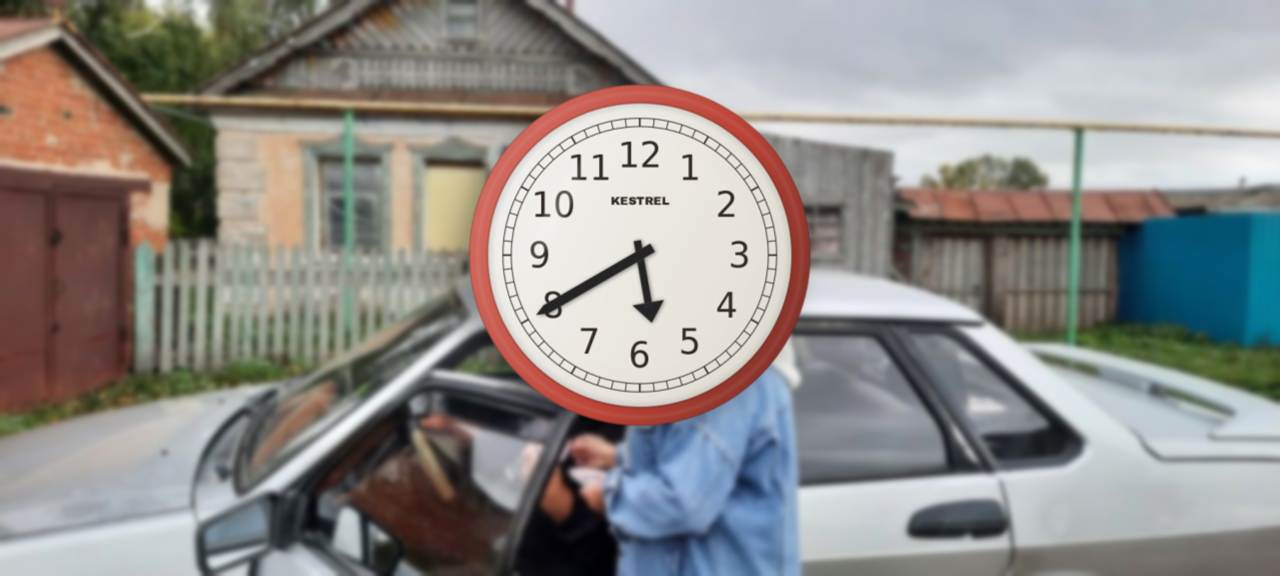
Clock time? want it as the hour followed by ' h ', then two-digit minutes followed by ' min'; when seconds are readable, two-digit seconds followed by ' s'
5 h 40 min
